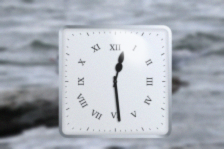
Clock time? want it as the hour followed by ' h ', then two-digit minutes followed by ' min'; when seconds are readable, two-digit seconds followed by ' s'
12 h 29 min
